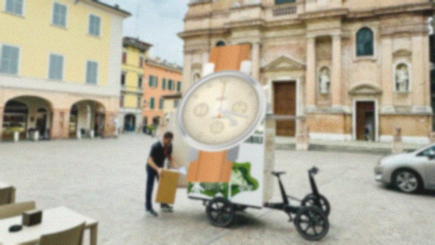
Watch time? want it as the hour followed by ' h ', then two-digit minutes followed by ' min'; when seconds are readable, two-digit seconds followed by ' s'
4 h 18 min
